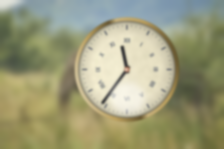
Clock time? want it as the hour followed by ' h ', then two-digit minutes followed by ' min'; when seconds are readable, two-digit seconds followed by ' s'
11 h 36 min
